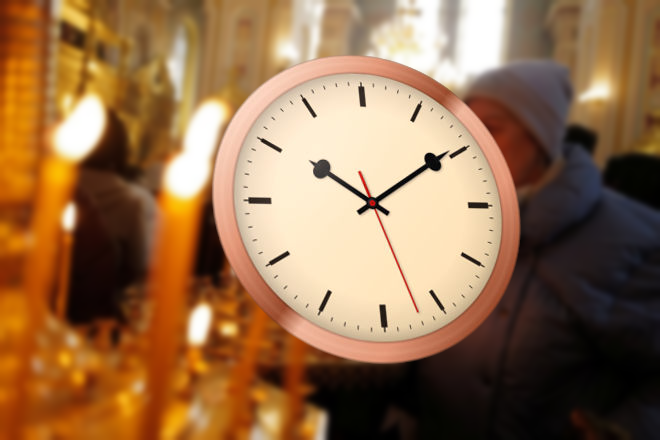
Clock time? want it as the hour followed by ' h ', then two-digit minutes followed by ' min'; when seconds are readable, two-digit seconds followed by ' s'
10 h 09 min 27 s
